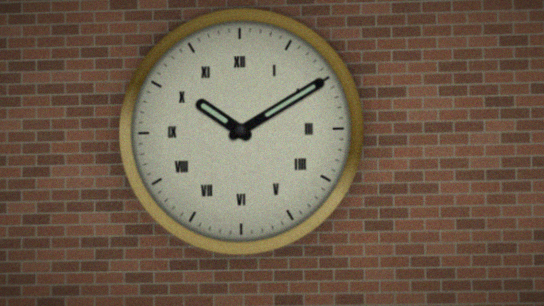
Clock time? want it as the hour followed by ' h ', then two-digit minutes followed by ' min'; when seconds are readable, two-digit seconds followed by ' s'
10 h 10 min
